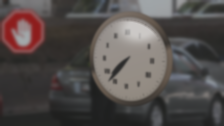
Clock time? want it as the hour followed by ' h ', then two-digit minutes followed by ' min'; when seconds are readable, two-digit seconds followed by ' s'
7 h 37 min
